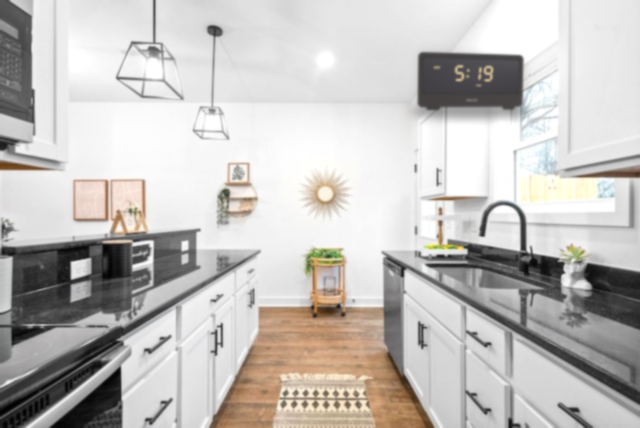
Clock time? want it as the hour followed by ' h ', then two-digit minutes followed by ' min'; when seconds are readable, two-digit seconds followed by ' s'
5 h 19 min
